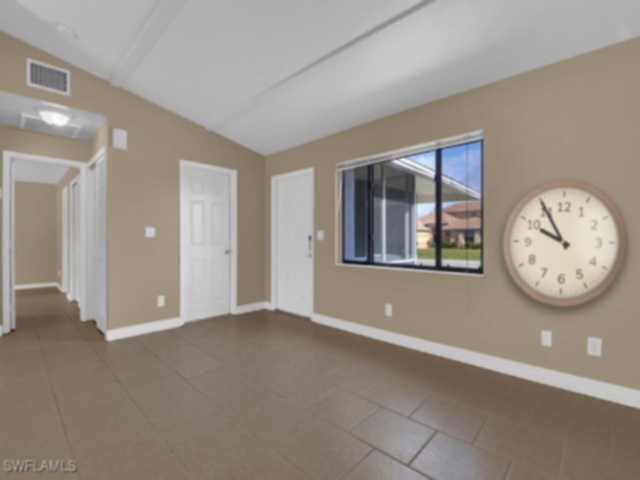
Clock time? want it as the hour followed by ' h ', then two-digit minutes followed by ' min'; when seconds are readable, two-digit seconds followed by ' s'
9 h 55 min
